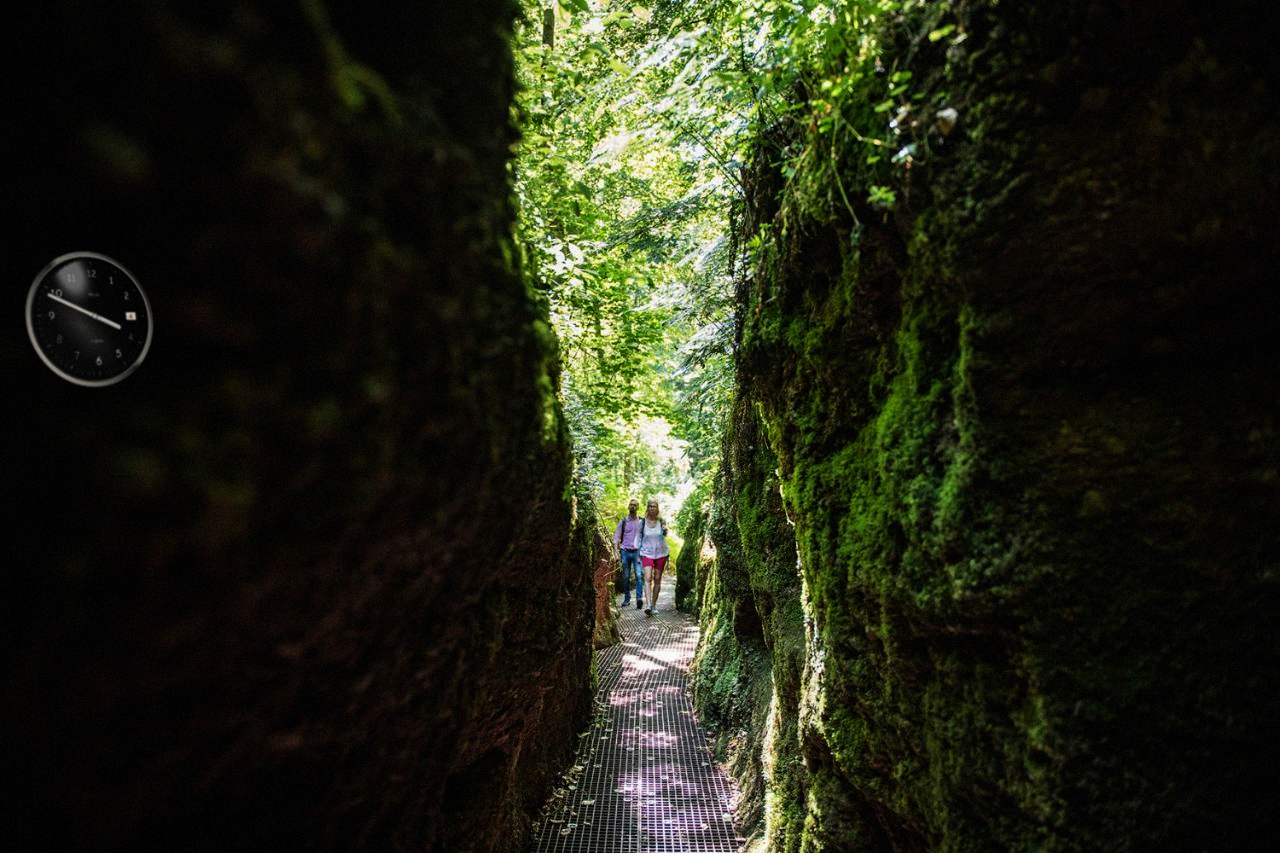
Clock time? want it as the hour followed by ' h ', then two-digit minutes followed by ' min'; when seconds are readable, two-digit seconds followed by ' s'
3 h 49 min
